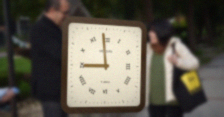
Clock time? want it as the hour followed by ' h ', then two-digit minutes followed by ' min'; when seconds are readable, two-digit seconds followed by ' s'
8 h 59 min
